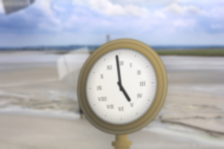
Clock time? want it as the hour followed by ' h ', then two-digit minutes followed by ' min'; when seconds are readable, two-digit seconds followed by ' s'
4 h 59 min
